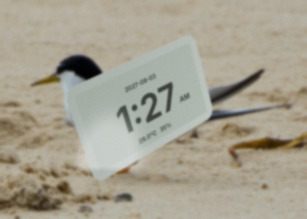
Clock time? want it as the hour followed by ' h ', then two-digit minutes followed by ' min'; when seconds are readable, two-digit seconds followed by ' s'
1 h 27 min
